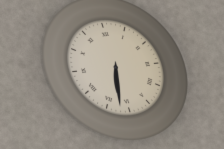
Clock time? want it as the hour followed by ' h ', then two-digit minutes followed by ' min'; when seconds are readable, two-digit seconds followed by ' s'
6 h 32 min
